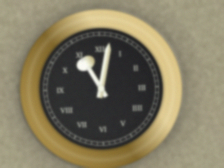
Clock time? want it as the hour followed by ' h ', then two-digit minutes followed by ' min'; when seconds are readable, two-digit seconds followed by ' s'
11 h 02 min
